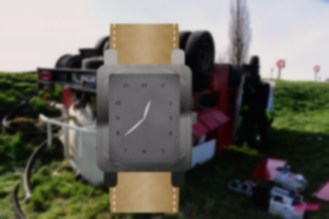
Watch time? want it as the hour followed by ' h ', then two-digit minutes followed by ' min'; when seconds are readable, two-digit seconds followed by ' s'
12 h 38 min
